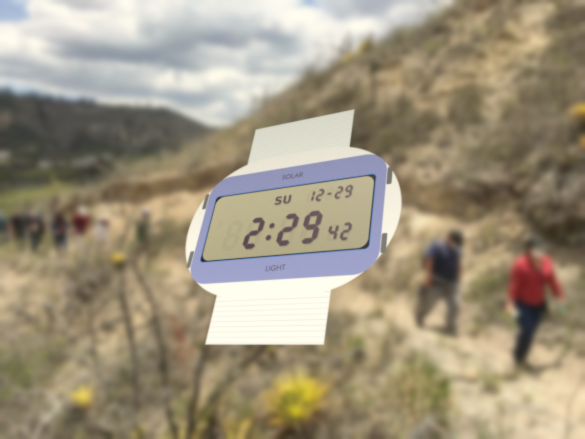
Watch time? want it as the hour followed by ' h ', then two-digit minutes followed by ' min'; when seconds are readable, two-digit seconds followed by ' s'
2 h 29 min 42 s
